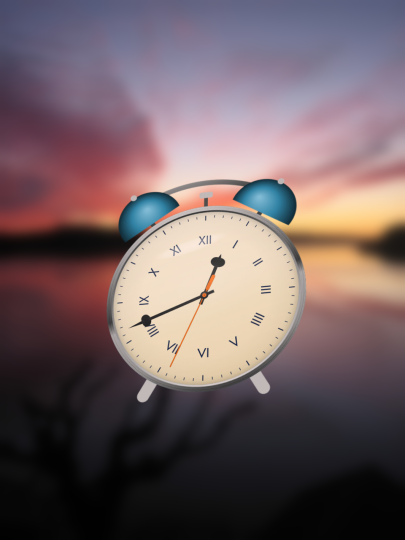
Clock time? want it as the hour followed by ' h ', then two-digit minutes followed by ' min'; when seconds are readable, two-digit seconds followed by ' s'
12 h 41 min 34 s
